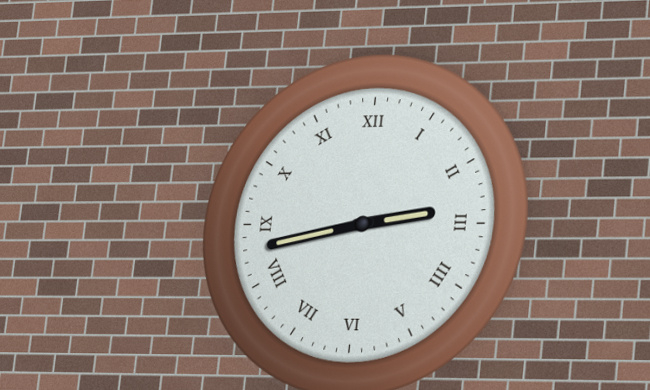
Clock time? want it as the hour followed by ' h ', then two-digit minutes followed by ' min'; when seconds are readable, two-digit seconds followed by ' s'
2 h 43 min
